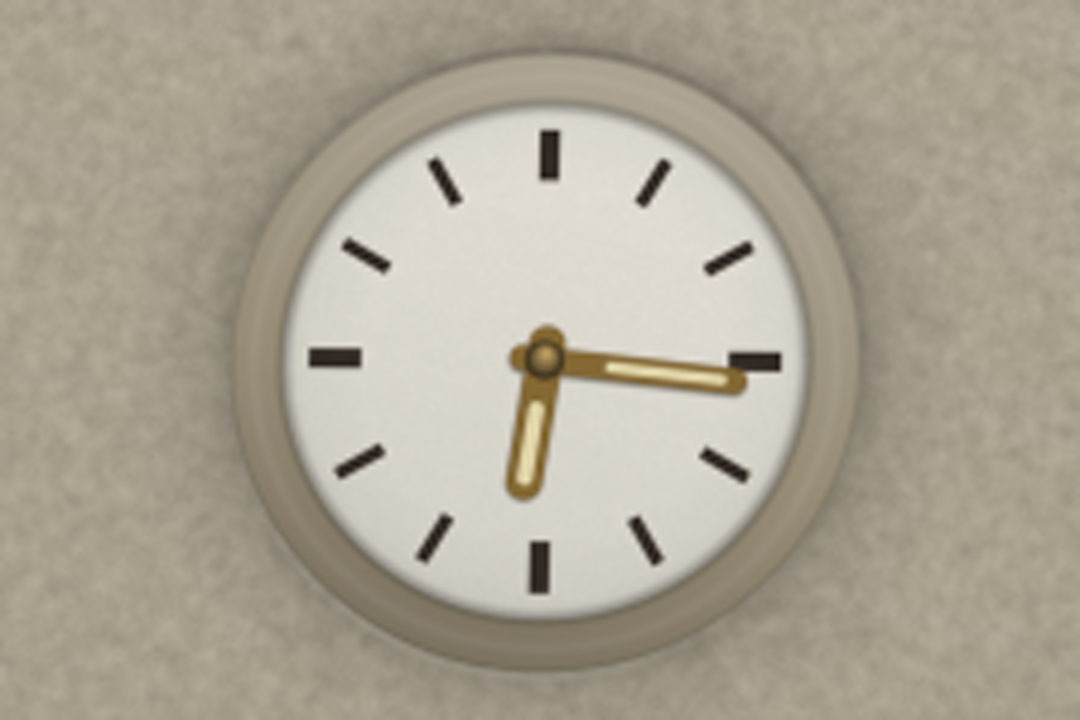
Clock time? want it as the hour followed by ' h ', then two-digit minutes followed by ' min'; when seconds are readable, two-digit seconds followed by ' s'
6 h 16 min
